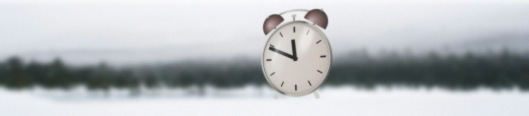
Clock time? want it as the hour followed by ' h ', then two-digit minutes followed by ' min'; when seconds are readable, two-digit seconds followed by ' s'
11 h 49 min
